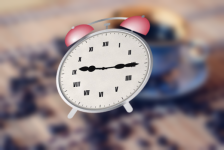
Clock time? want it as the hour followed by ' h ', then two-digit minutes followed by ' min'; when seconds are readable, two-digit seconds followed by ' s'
9 h 15 min
